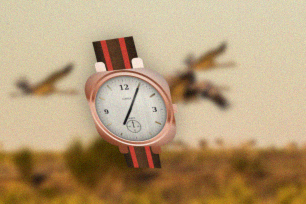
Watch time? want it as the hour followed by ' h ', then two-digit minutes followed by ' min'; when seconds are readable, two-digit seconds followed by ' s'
7 h 05 min
